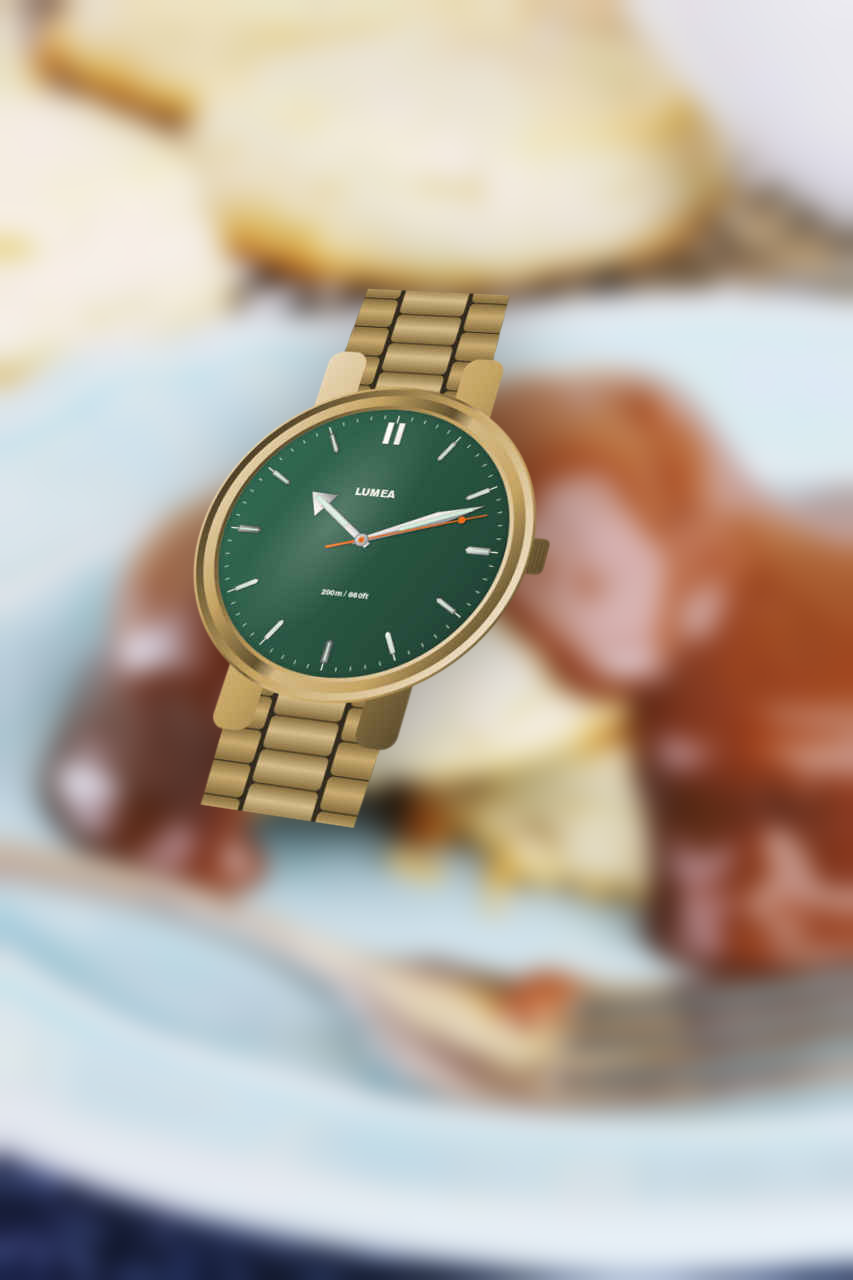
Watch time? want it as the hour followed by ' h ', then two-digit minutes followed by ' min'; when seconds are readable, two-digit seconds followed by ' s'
10 h 11 min 12 s
